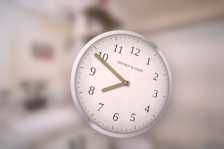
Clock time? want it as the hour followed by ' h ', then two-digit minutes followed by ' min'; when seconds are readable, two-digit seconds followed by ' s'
7 h 49 min
